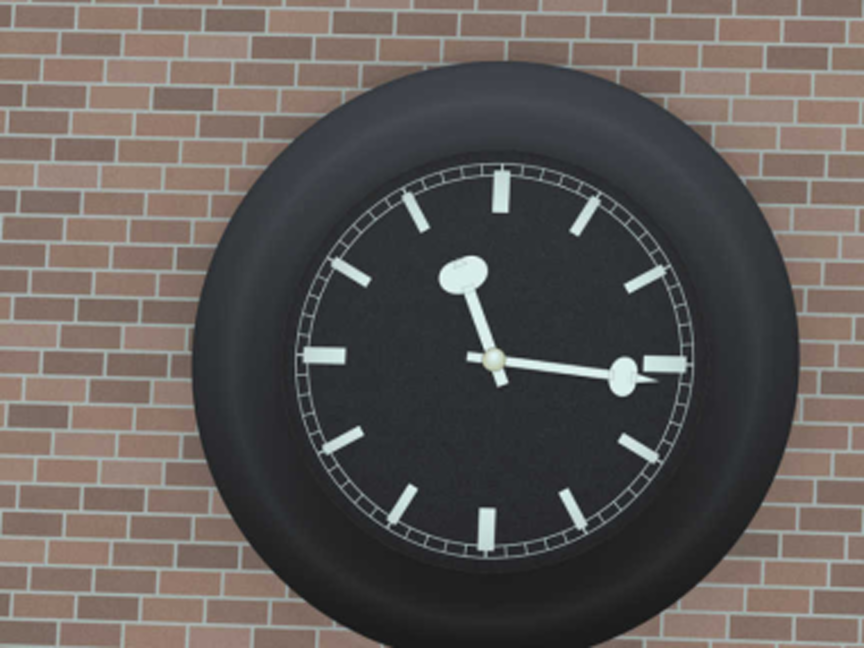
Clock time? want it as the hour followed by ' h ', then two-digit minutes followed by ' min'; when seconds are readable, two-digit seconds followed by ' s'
11 h 16 min
